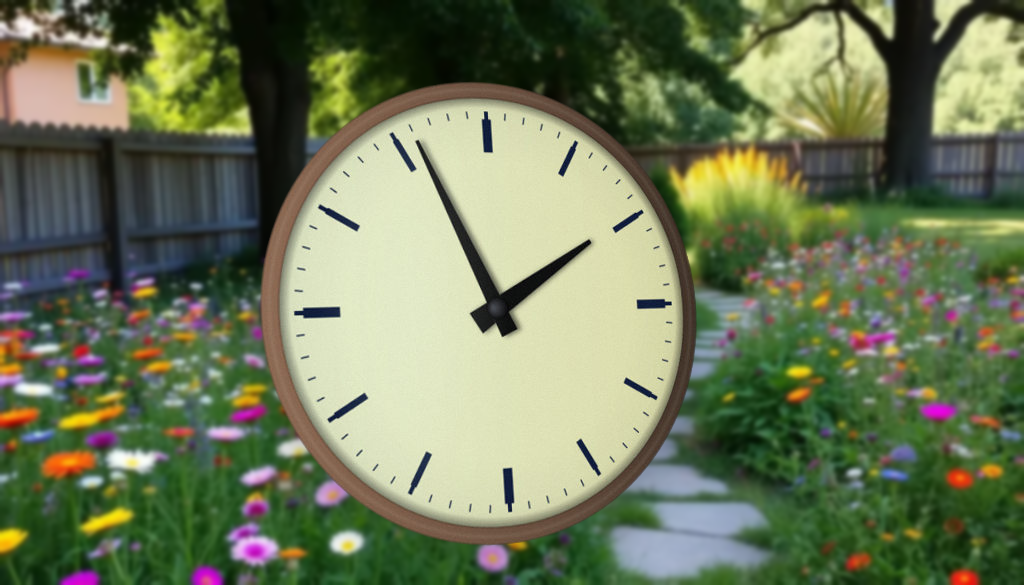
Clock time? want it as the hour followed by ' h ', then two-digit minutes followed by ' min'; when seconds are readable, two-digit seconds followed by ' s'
1 h 56 min
